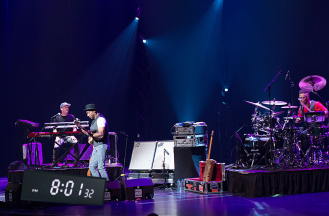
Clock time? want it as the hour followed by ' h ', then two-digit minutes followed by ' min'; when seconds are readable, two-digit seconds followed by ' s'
8 h 01 min 32 s
